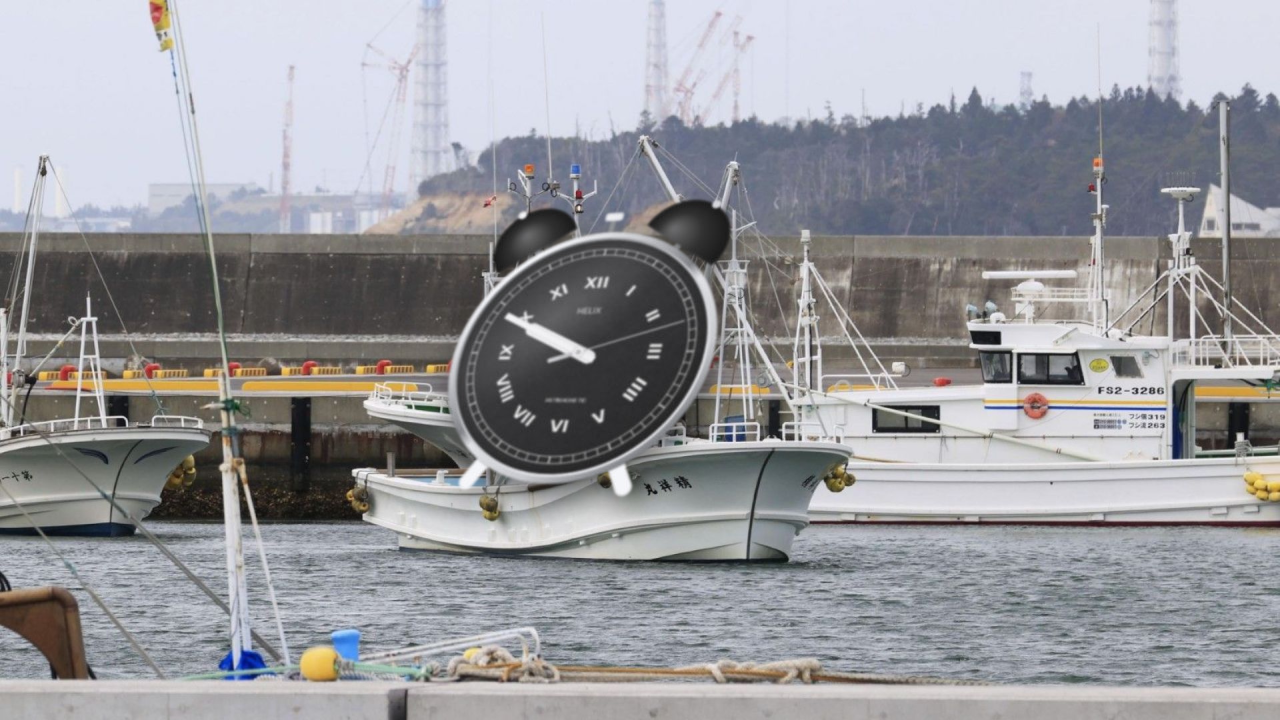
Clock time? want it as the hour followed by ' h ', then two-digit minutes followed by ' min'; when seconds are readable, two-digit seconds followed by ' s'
9 h 49 min 12 s
